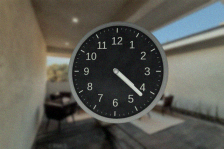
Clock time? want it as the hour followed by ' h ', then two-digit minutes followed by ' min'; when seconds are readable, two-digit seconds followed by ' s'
4 h 22 min
